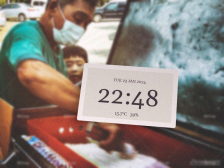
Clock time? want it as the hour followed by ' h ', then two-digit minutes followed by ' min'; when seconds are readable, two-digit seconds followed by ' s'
22 h 48 min
